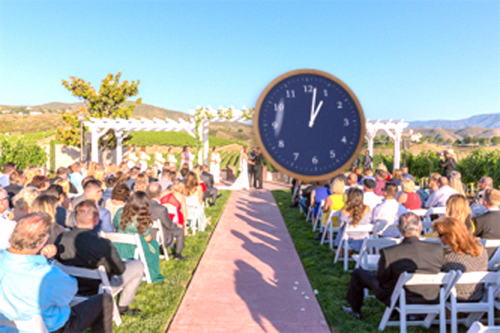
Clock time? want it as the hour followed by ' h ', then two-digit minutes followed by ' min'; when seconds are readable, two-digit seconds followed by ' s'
1 h 02 min
